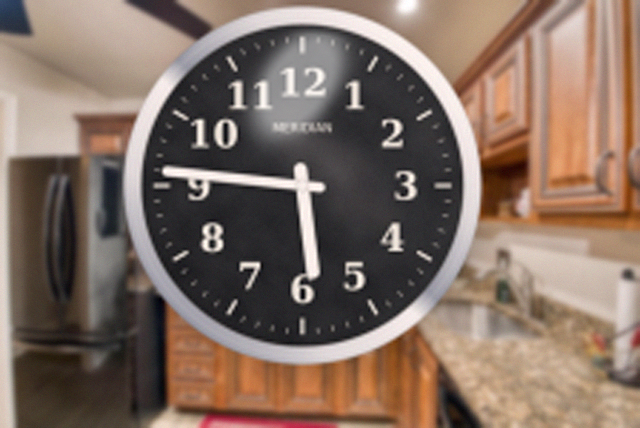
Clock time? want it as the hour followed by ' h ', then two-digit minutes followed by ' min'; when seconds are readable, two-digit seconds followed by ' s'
5 h 46 min
